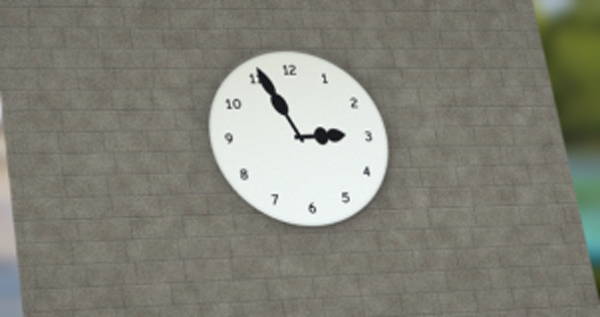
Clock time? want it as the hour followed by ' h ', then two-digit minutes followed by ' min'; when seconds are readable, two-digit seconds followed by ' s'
2 h 56 min
